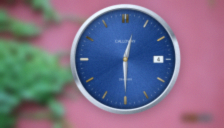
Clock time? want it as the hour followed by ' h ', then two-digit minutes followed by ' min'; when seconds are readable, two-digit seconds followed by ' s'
12 h 30 min
